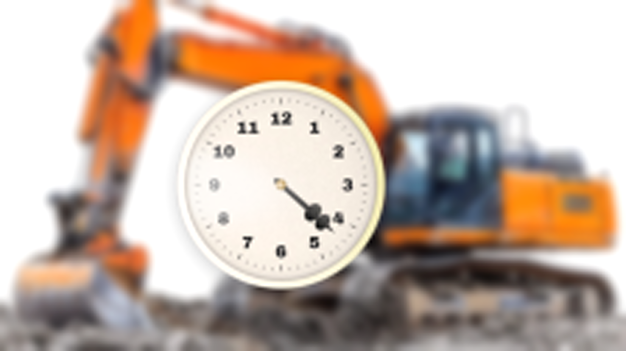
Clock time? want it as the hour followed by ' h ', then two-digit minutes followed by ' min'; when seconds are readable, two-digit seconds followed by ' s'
4 h 22 min
